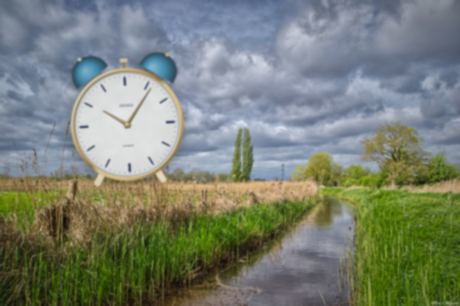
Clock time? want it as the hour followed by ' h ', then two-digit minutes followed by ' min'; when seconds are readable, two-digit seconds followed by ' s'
10 h 06 min
